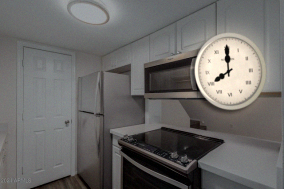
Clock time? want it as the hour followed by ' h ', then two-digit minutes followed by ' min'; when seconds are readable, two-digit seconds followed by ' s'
8 h 00 min
